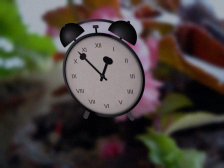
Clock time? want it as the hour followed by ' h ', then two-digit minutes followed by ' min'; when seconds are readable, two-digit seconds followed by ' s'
12 h 53 min
